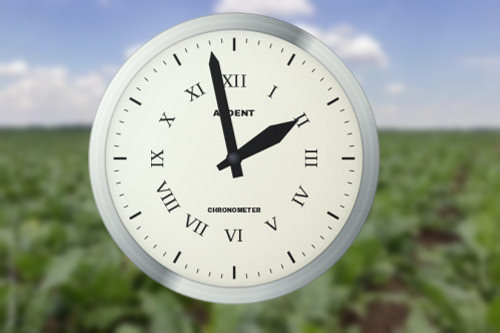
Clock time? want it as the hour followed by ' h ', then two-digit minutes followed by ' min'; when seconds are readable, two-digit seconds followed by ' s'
1 h 58 min
